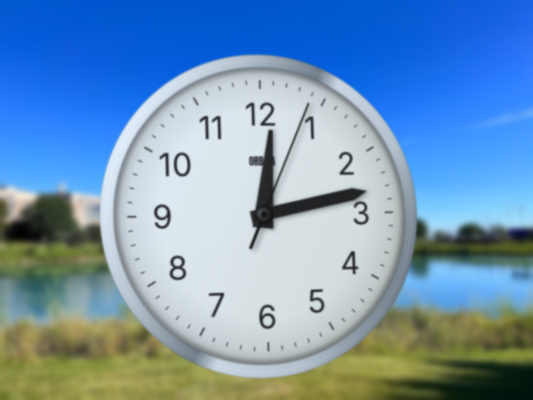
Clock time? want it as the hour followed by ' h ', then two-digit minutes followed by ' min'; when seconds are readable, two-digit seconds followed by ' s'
12 h 13 min 04 s
